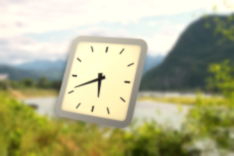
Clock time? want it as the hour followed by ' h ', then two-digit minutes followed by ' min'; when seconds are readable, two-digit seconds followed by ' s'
5 h 41 min
